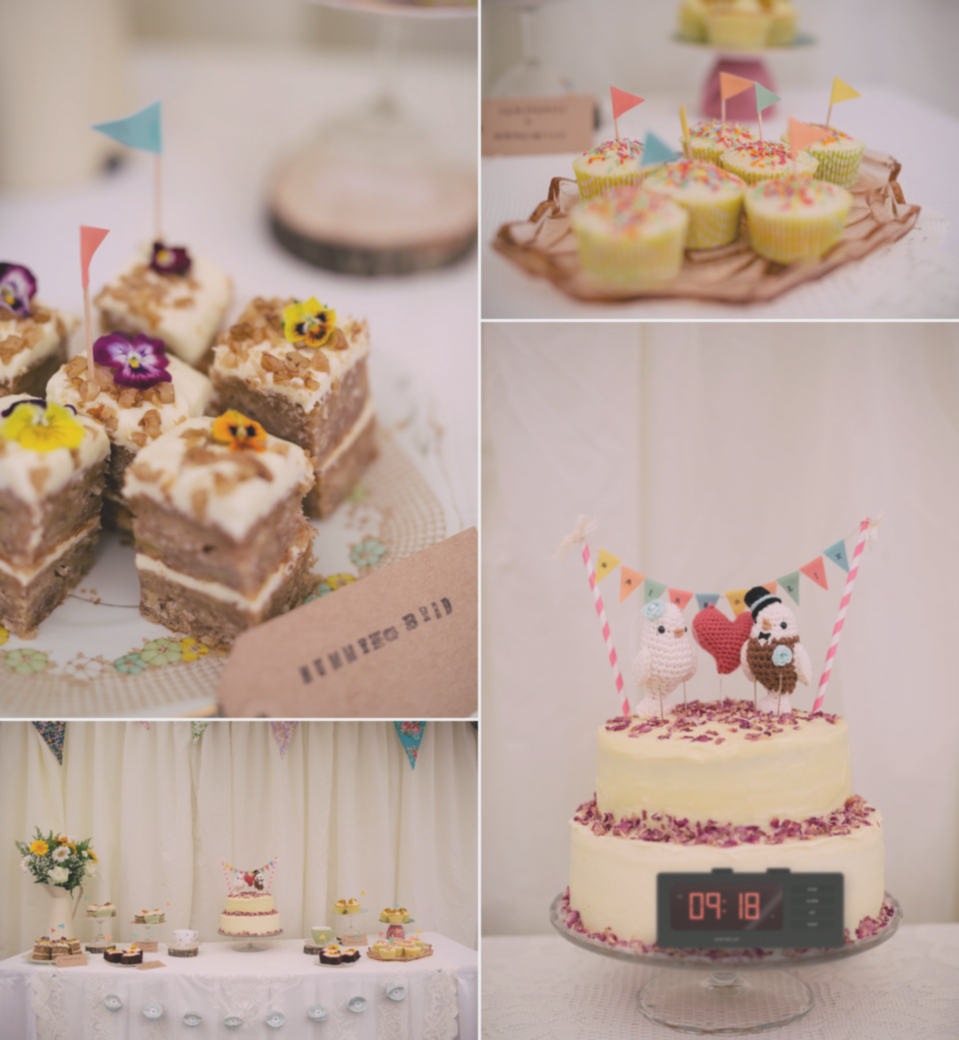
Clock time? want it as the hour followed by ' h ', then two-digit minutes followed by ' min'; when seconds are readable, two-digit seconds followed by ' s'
9 h 18 min
